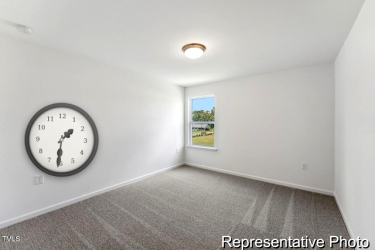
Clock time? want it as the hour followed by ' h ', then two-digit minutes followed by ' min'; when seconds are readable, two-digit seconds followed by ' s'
1 h 31 min
